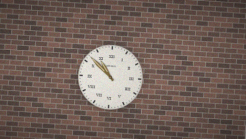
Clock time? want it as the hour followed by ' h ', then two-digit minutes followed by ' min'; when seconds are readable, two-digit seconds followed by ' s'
10 h 52 min
